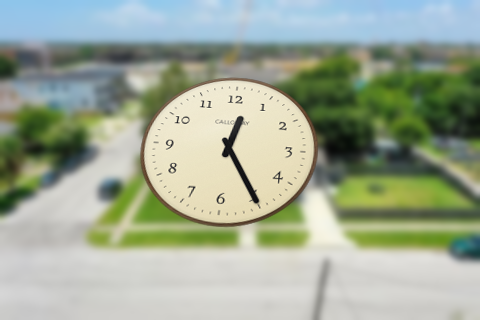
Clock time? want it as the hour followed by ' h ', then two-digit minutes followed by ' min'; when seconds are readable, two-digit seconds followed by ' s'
12 h 25 min
